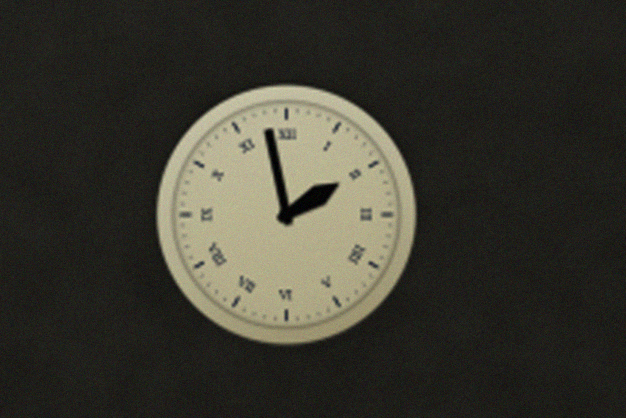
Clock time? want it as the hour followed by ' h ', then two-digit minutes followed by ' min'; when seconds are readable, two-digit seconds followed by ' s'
1 h 58 min
